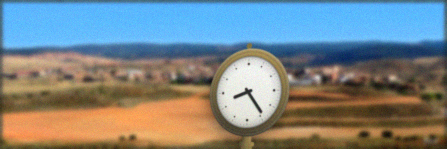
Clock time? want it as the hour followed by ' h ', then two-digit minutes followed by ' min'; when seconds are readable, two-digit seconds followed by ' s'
8 h 24 min
